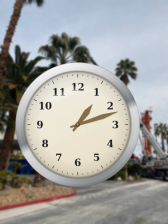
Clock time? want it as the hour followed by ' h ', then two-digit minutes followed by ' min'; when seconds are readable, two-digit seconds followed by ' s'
1 h 12 min
